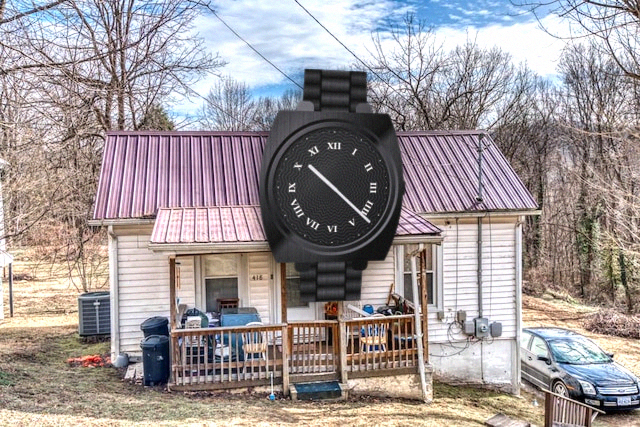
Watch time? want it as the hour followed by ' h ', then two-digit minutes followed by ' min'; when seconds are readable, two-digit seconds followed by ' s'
10 h 22 min
